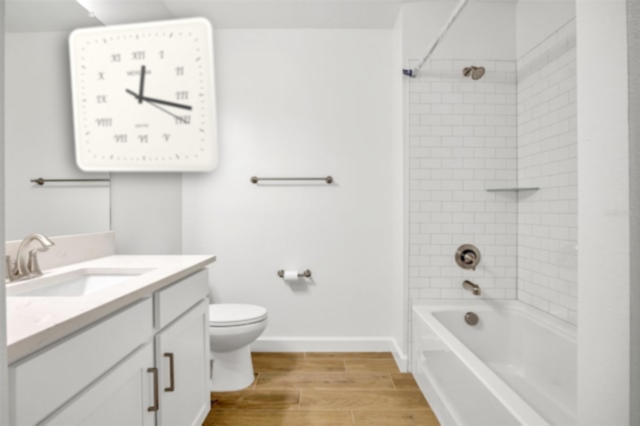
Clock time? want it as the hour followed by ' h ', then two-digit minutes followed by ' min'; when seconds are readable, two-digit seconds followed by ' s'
12 h 17 min 20 s
